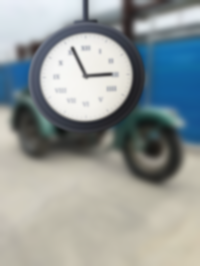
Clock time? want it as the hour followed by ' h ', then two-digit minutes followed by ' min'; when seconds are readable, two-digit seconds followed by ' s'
2 h 56 min
